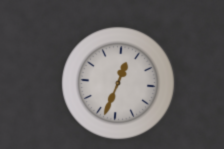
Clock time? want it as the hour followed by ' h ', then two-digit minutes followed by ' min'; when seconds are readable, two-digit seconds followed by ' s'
12 h 33 min
